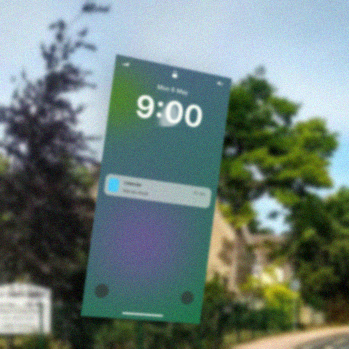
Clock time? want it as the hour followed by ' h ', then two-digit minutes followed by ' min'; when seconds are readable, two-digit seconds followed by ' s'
9 h 00 min
